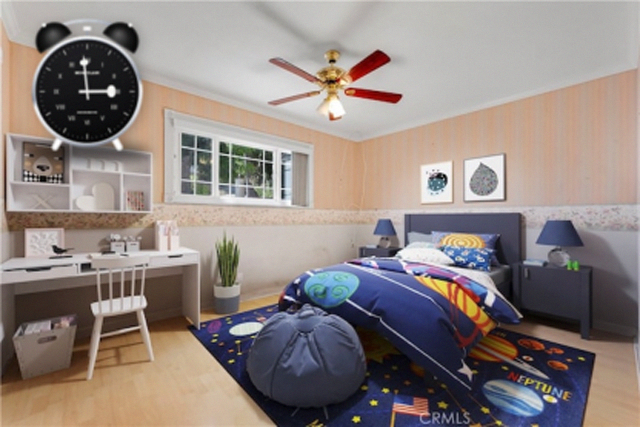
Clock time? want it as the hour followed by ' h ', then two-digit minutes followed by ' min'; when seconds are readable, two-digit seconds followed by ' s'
2 h 59 min
